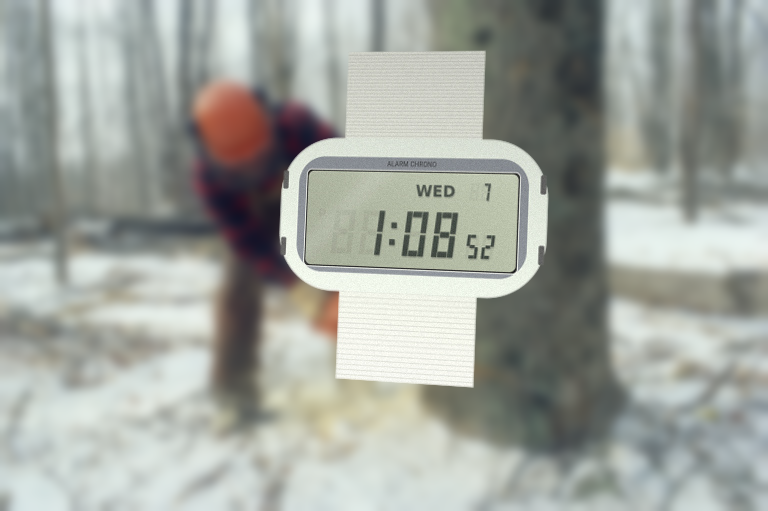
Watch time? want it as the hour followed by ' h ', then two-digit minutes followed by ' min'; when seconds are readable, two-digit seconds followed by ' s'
1 h 08 min 52 s
